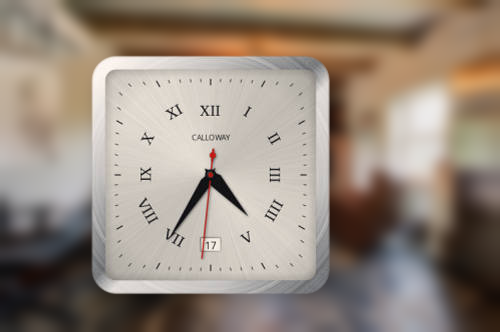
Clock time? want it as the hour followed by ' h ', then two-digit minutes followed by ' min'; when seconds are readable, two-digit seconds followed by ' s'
4 h 35 min 31 s
